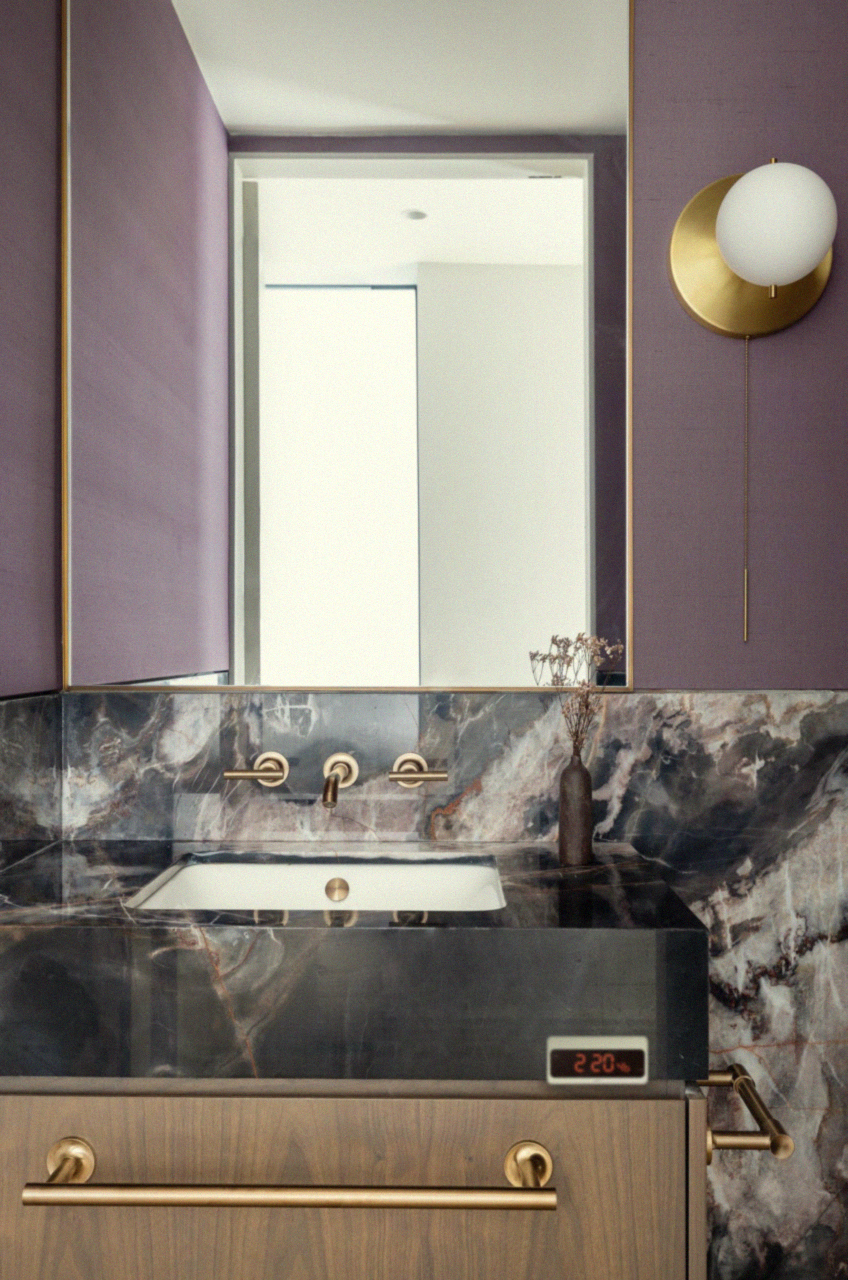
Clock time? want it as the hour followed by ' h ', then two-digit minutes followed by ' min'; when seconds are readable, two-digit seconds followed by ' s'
2 h 20 min
